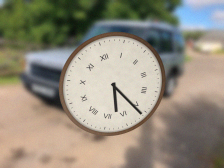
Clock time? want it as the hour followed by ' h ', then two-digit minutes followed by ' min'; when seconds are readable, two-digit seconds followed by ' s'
6 h 26 min
